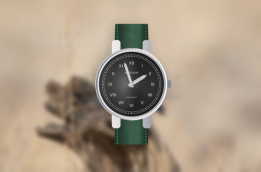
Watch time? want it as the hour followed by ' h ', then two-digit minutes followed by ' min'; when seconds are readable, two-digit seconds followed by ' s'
1 h 57 min
